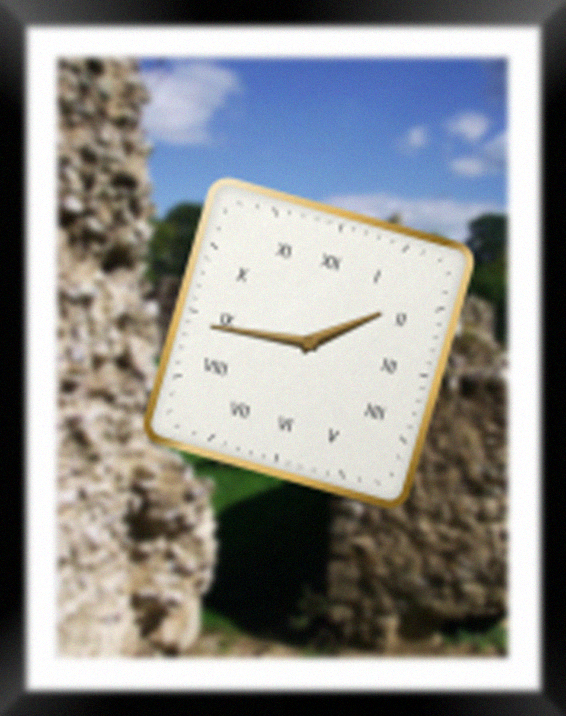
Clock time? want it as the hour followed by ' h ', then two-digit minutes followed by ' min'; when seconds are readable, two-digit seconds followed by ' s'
1 h 44 min
